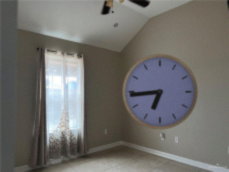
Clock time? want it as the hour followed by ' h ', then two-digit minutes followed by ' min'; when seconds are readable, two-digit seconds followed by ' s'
6 h 44 min
